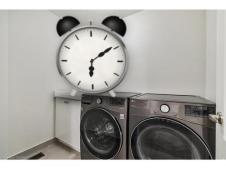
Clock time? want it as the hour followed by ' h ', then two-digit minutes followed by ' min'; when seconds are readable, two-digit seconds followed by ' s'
6 h 09 min
